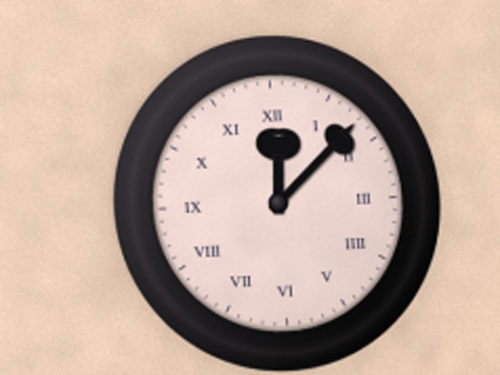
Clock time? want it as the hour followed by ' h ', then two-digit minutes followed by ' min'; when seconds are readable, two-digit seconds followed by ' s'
12 h 08 min
